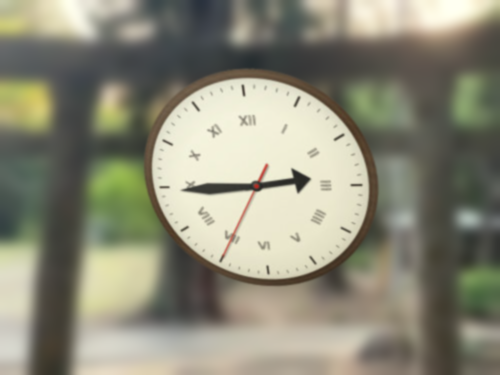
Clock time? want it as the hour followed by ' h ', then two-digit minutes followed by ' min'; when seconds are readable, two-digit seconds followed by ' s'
2 h 44 min 35 s
